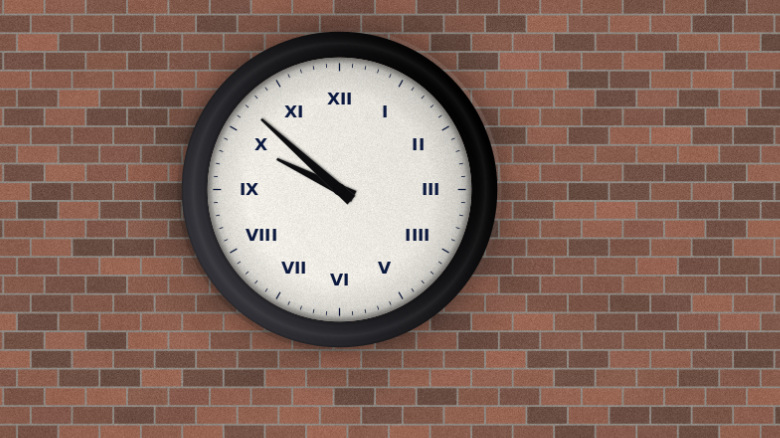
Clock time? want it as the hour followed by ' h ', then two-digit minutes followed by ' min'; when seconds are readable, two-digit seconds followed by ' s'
9 h 52 min
